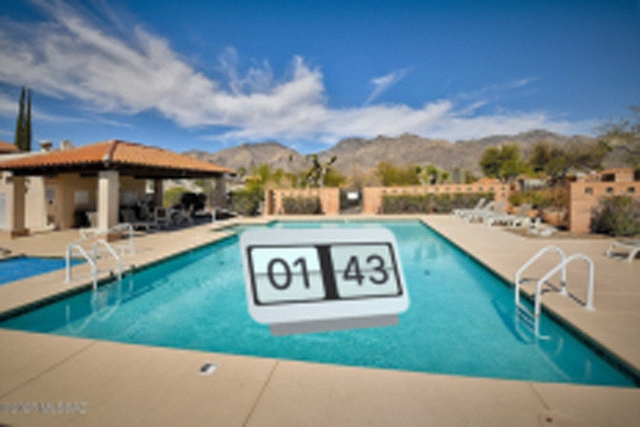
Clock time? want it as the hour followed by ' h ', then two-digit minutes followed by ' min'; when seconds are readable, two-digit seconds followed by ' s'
1 h 43 min
